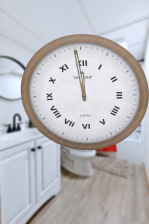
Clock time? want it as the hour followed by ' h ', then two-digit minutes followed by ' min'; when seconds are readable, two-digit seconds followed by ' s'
11 h 59 min
